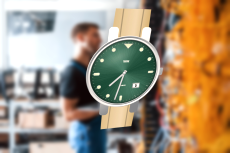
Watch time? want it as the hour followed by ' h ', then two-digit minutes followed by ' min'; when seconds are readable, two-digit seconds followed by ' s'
7 h 32 min
